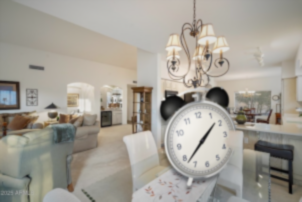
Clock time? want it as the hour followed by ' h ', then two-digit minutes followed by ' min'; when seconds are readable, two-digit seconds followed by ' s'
1 h 38 min
